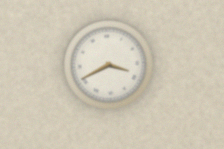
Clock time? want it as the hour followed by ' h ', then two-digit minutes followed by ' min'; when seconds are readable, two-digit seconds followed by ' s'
3 h 41 min
